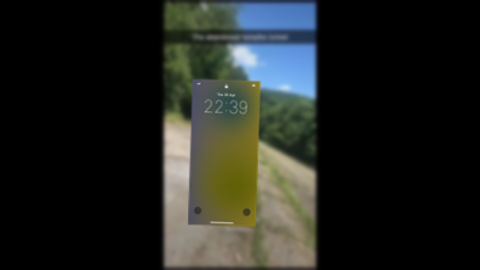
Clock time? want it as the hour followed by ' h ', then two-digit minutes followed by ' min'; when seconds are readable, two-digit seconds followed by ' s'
22 h 39 min
